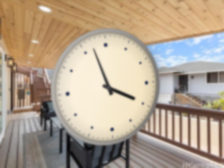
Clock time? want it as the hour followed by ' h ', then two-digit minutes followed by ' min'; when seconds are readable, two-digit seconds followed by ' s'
3 h 57 min
